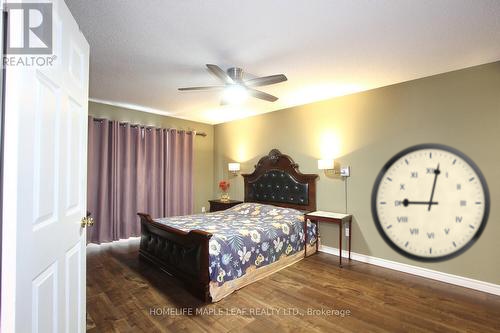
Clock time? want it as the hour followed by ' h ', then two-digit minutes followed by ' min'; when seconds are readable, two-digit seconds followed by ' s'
9 h 02 min
